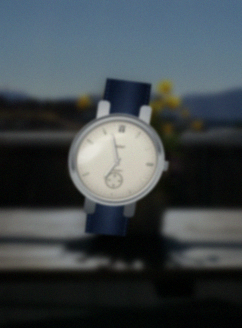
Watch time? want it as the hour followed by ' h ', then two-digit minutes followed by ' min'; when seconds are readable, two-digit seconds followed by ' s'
6 h 57 min
